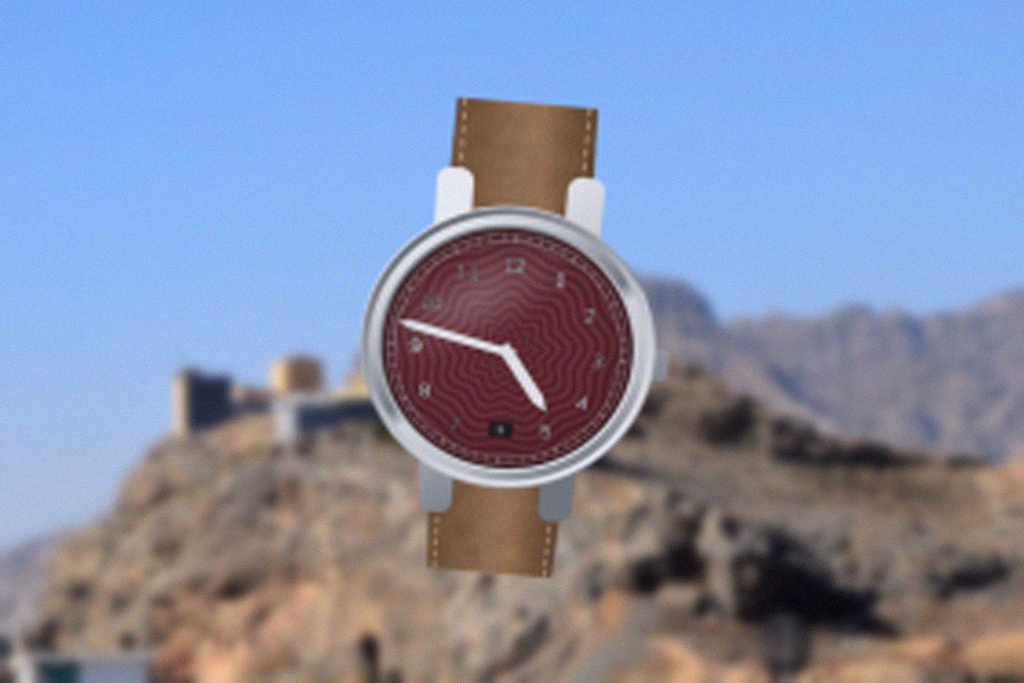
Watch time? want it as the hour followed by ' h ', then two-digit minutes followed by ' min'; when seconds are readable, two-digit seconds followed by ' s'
4 h 47 min
